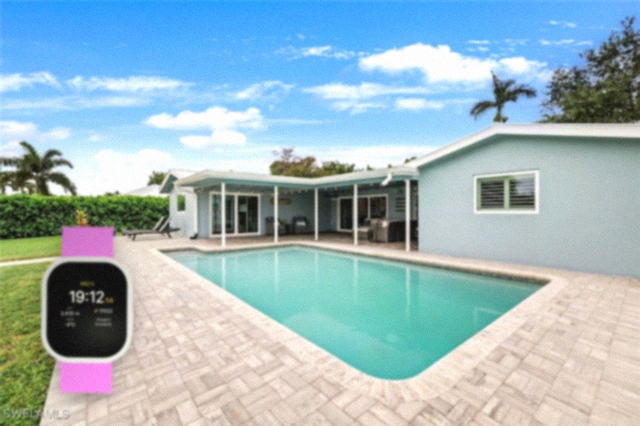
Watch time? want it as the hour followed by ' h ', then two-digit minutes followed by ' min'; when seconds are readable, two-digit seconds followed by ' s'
19 h 12 min
